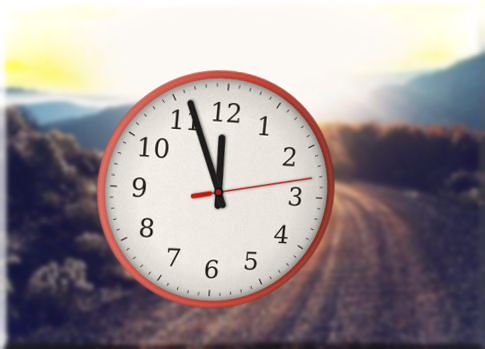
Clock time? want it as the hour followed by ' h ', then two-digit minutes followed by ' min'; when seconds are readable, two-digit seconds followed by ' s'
11 h 56 min 13 s
